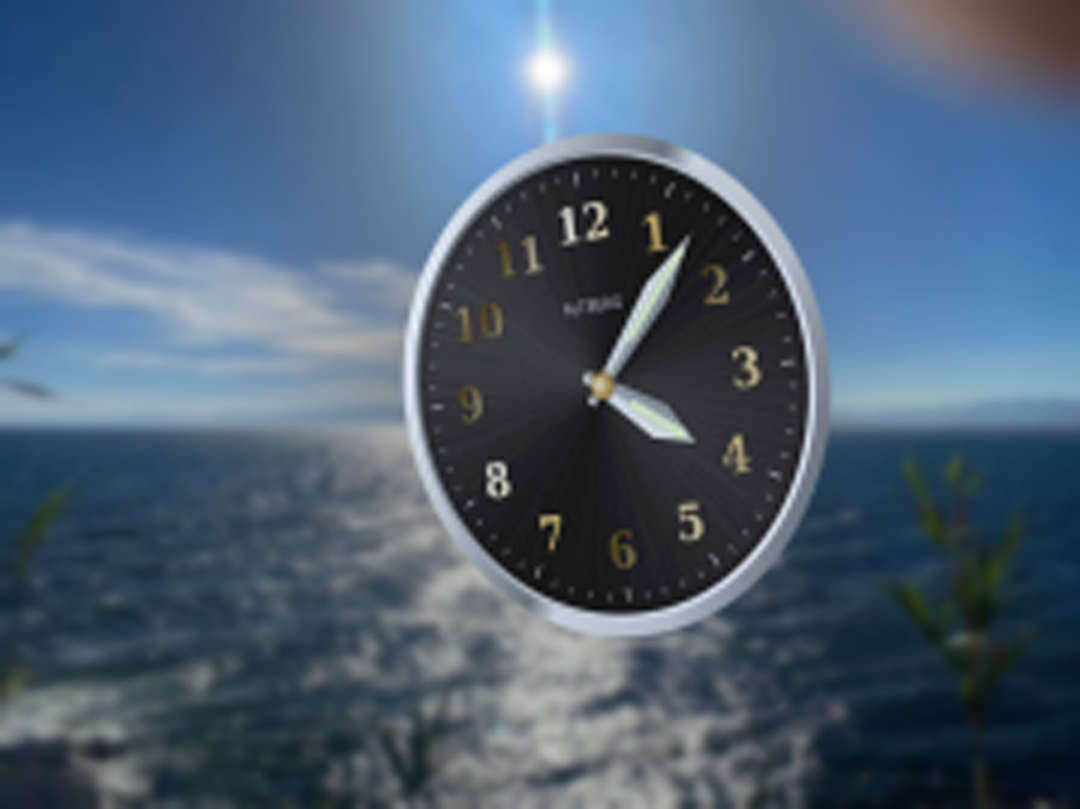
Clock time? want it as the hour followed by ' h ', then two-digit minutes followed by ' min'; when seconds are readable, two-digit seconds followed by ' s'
4 h 07 min
